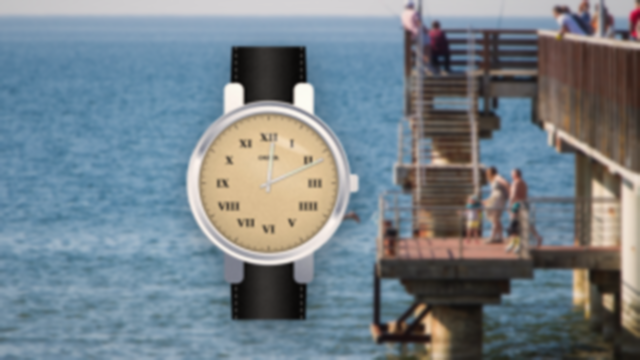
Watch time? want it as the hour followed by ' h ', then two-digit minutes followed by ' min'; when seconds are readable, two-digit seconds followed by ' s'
12 h 11 min
